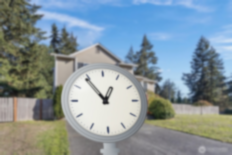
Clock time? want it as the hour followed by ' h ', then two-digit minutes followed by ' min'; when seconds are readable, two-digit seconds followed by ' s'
12 h 54 min
